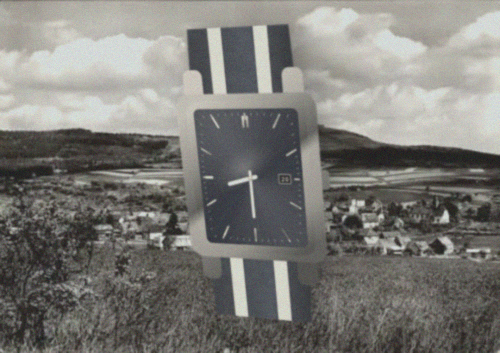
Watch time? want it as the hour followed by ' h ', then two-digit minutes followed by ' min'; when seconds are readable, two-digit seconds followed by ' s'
8 h 30 min
